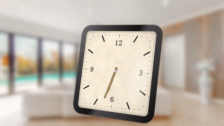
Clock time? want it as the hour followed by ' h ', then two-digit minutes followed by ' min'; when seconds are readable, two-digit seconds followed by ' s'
6 h 33 min
